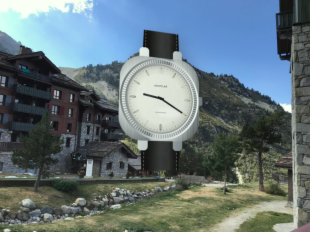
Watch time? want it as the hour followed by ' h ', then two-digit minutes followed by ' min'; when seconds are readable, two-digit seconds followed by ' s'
9 h 20 min
